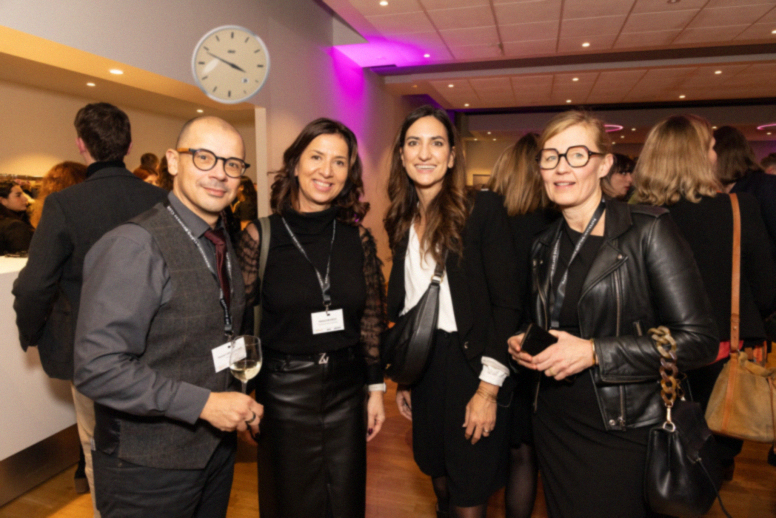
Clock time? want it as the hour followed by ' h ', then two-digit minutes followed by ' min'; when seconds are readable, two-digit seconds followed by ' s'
3 h 49 min
